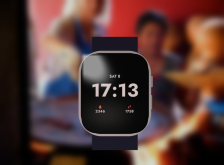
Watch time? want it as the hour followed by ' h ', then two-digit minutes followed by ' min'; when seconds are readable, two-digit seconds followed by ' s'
17 h 13 min
